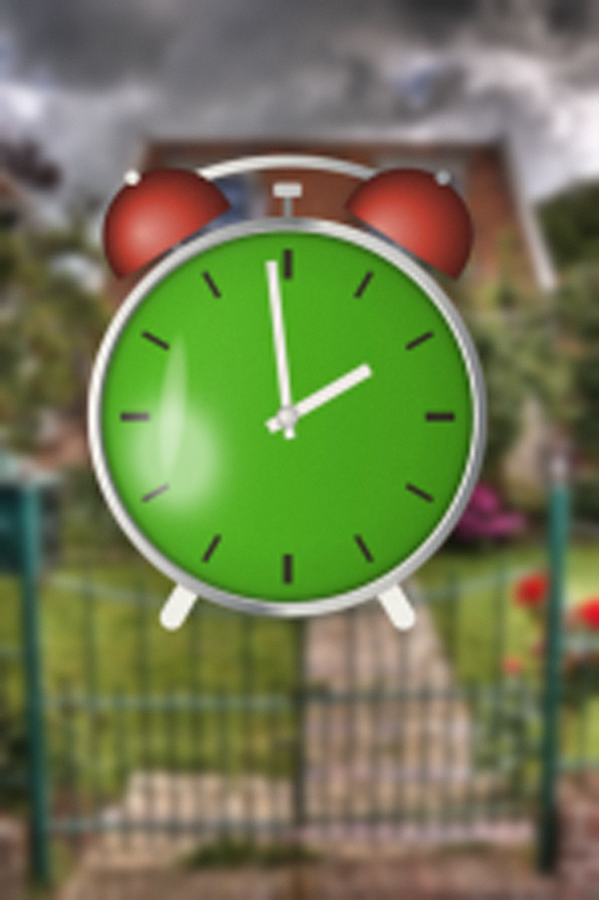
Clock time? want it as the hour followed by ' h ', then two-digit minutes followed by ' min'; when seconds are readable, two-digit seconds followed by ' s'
1 h 59 min
